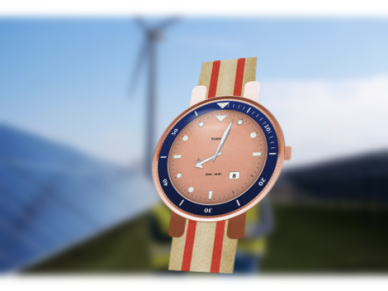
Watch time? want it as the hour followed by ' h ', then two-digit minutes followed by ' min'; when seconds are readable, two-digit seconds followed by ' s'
8 h 03 min
